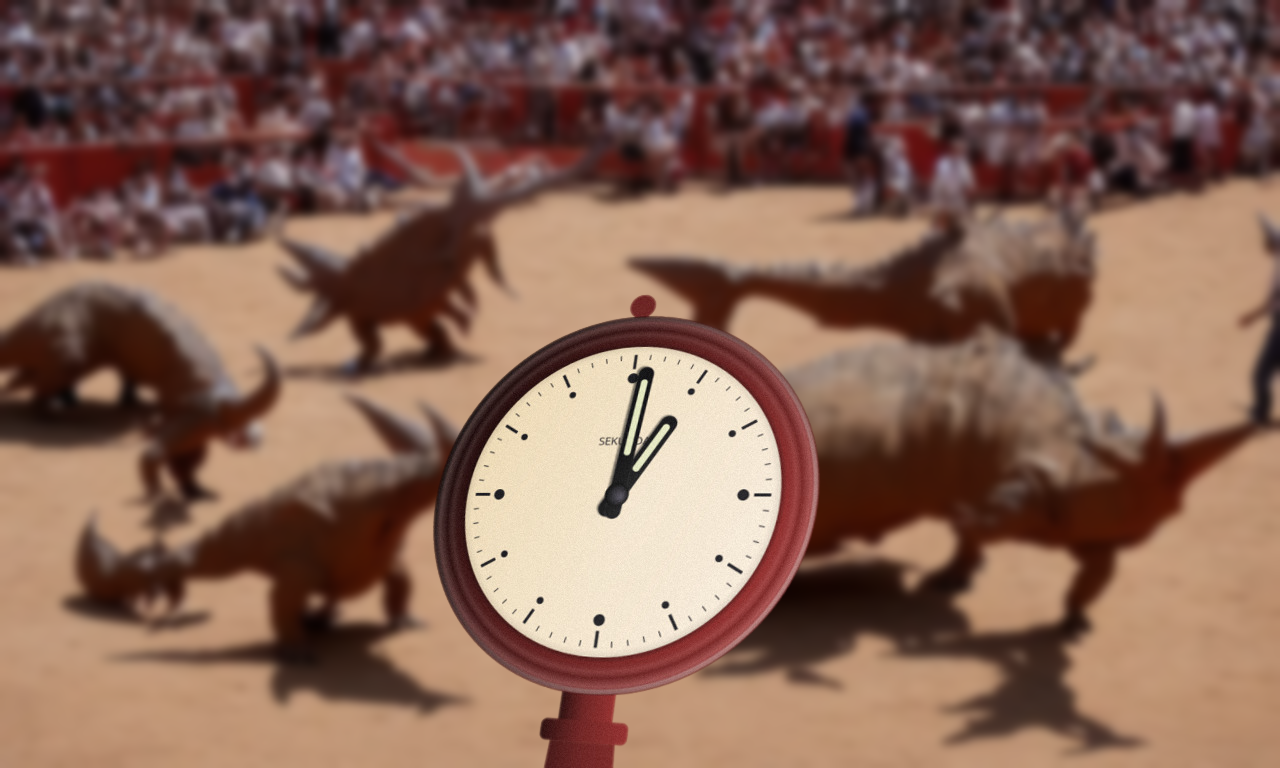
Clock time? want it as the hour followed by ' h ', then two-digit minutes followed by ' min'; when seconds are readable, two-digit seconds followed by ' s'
1 h 01 min
